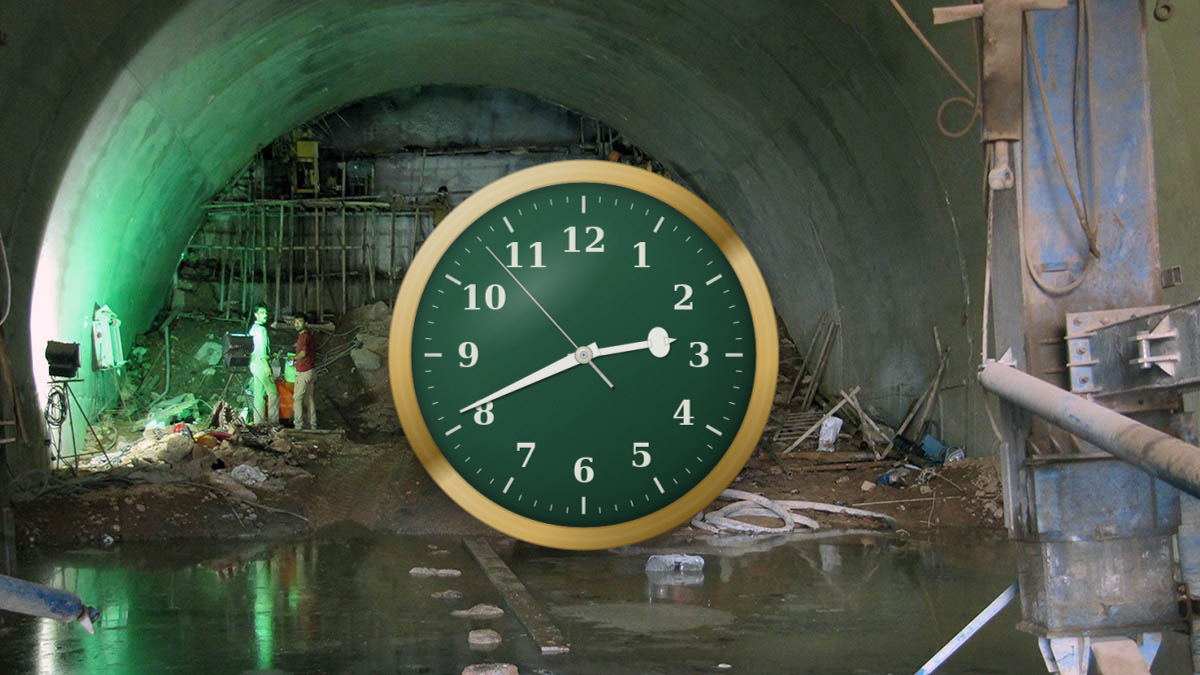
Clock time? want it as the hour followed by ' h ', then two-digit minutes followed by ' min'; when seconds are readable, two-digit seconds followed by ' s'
2 h 40 min 53 s
